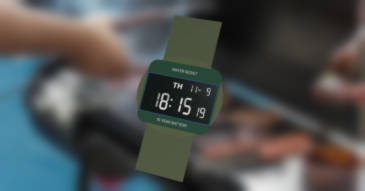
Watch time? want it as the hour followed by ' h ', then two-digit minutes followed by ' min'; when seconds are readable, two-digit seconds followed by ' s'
18 h 15 min 19 s
